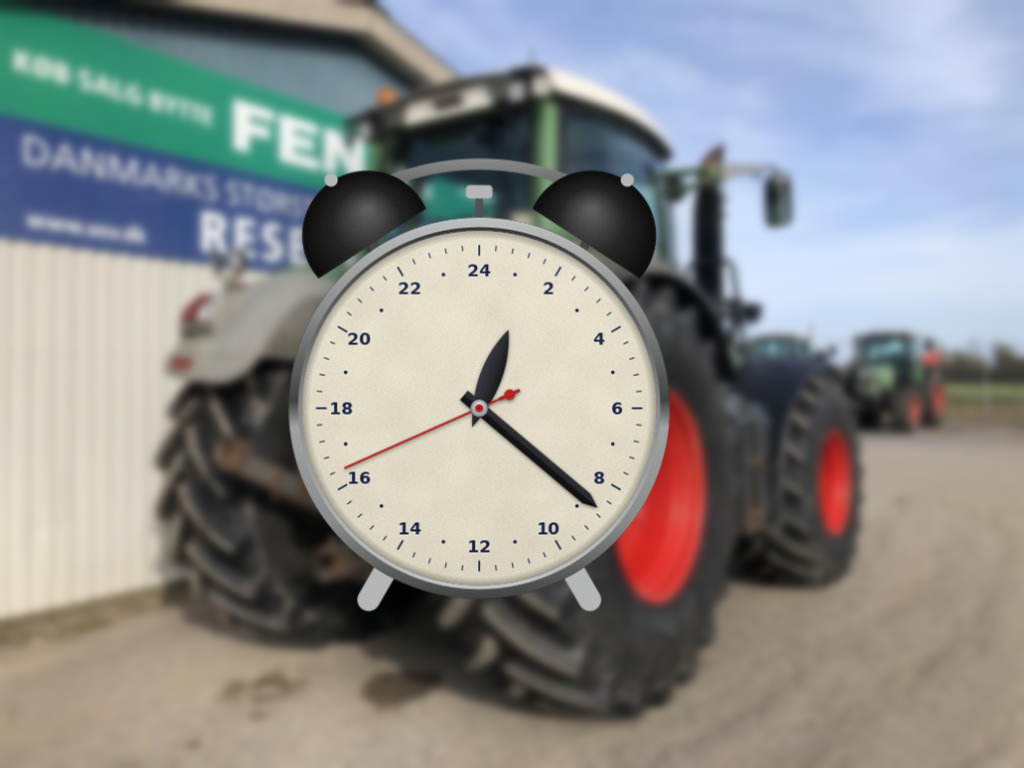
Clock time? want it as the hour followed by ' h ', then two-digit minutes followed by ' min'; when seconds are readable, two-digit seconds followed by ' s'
1 h 21 min 41 s
